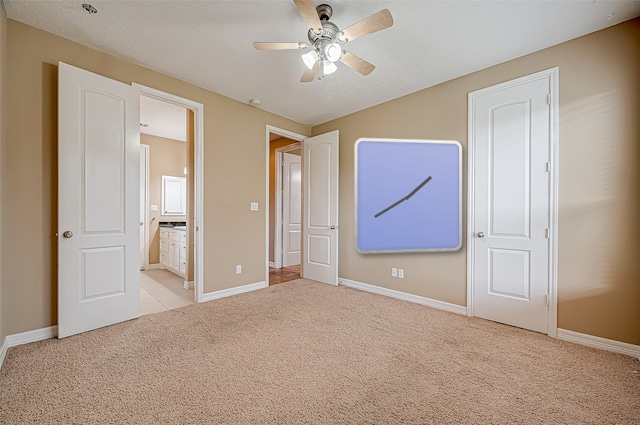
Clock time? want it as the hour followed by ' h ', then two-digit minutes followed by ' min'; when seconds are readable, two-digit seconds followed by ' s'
1 h 40 min
